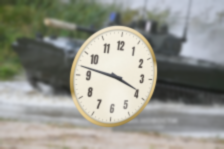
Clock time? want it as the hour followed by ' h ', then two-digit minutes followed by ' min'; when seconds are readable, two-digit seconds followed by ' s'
3 h 47 min
